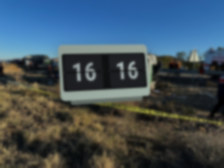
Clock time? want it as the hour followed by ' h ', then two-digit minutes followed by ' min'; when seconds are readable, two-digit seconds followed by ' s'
16 h 16 min
